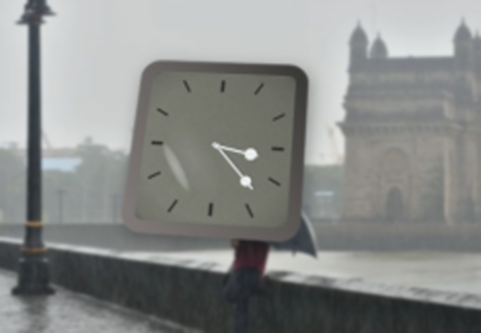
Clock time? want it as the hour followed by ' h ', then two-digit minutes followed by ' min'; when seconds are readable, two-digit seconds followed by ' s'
3 h 23 min
